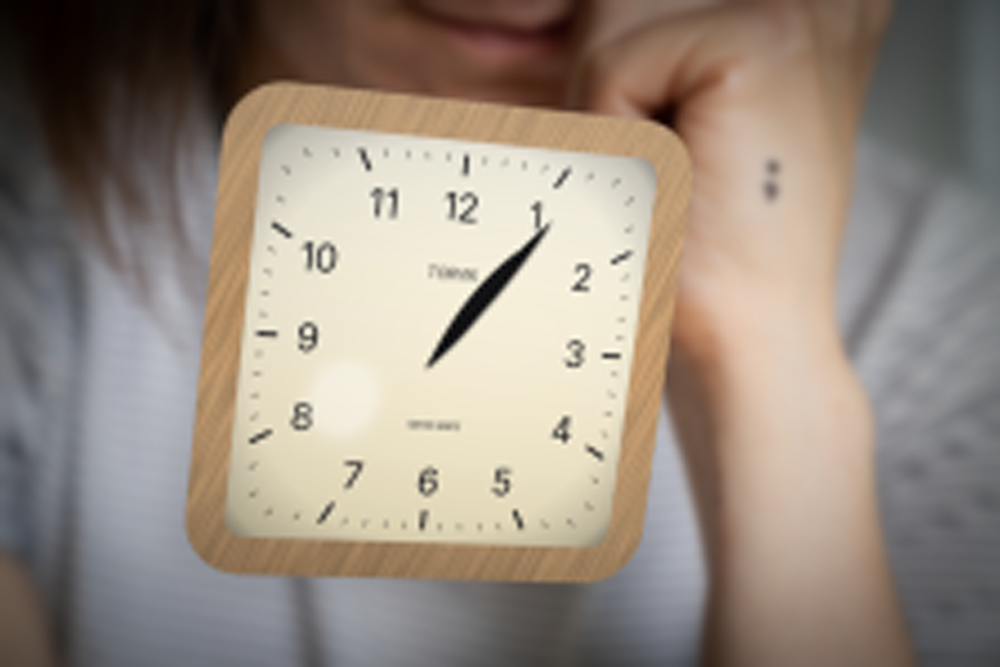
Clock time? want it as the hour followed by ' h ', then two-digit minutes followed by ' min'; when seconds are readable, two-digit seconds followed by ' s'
1 h 06 min
